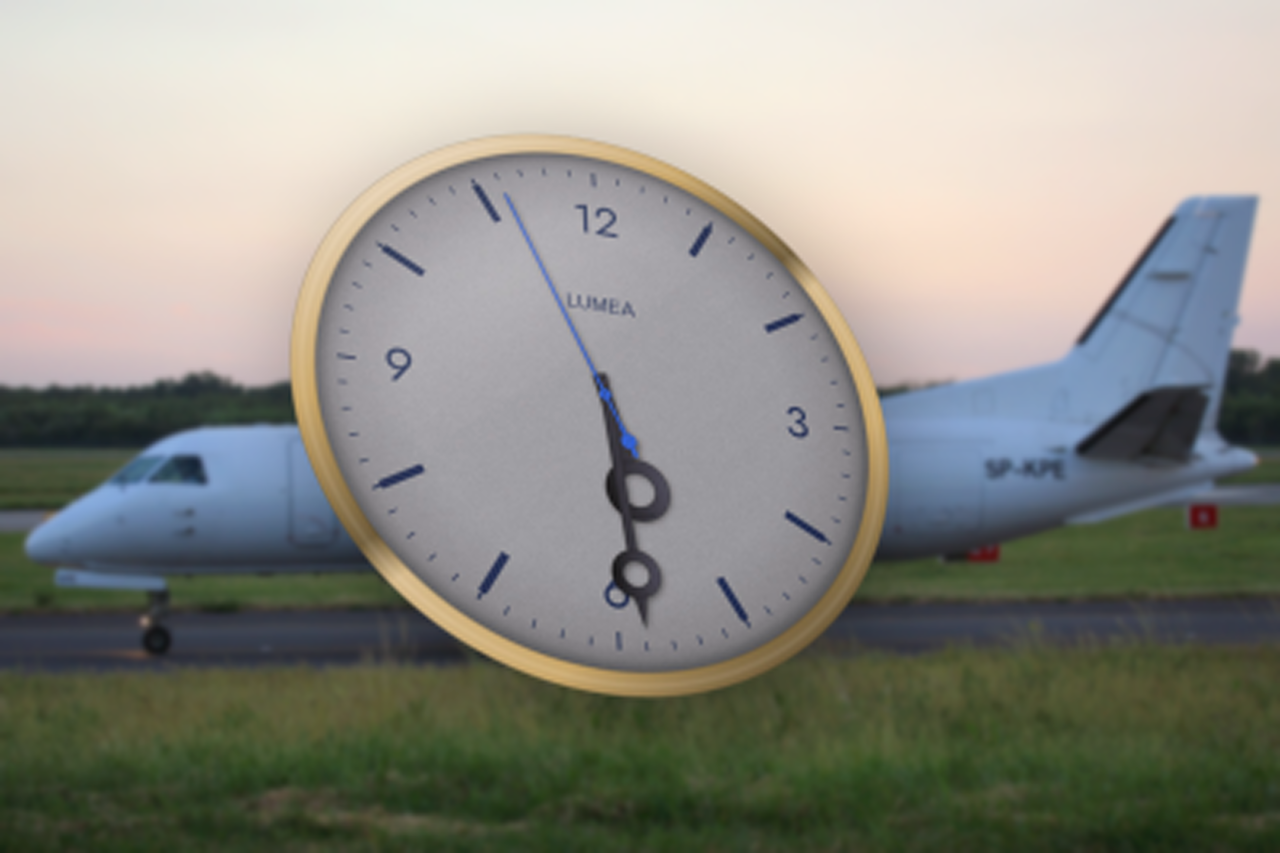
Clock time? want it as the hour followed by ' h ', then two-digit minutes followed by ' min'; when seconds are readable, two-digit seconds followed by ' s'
5 h 28 min 56 s
